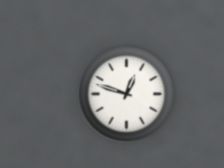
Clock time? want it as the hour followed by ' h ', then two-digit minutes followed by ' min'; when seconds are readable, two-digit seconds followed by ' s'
12 h 48 min
